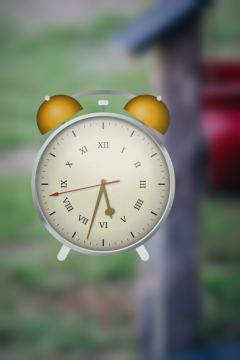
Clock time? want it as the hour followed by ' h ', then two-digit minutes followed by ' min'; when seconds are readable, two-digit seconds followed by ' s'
5 h 32 min 43 s
